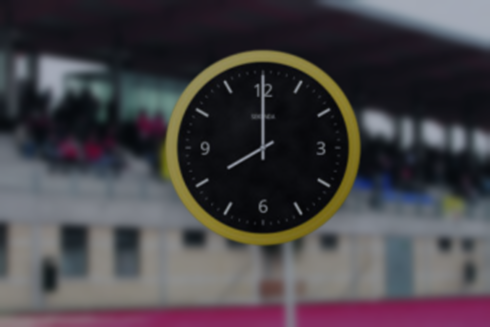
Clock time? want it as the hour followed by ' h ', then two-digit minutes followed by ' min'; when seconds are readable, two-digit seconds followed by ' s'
8 h 00 min
